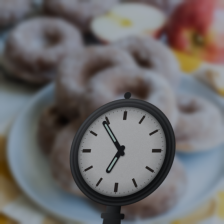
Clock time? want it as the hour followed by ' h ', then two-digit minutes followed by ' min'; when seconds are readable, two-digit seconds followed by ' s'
6 h 54 min
